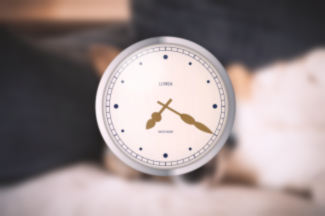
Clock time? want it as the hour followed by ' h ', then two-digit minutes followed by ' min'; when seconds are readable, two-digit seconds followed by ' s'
7 h 20 min
